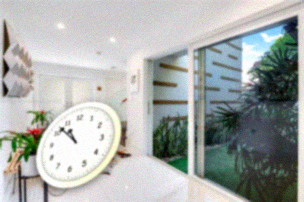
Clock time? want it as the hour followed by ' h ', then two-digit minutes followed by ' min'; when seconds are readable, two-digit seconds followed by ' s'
10 h 52 min
